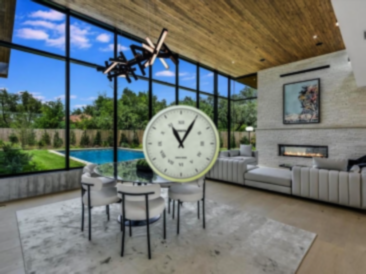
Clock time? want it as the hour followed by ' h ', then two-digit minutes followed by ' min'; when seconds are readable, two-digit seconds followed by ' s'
11 h 05 min
